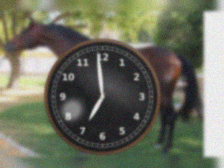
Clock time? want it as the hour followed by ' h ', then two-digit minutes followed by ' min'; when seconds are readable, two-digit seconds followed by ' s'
6 h 59 min
